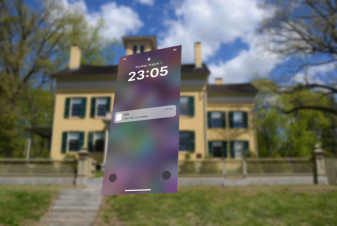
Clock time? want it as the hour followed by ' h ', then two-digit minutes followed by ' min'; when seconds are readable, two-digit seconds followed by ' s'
23 h 05 min
